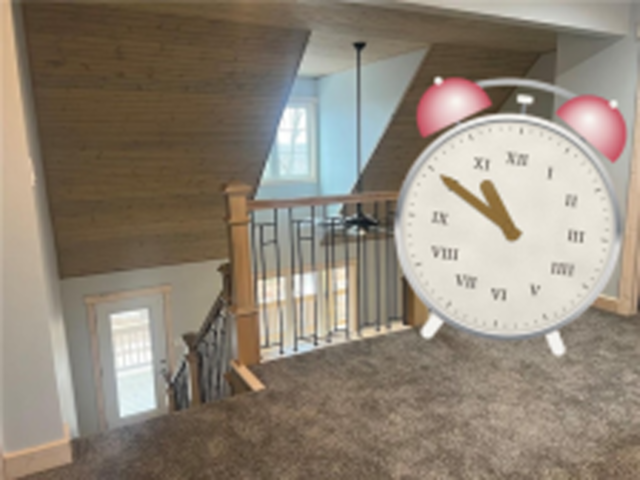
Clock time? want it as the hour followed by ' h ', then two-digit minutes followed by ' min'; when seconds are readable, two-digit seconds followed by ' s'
10 h 50 min
